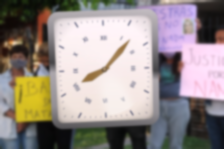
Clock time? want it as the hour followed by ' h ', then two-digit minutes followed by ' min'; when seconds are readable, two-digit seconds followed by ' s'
8 h 07 min
